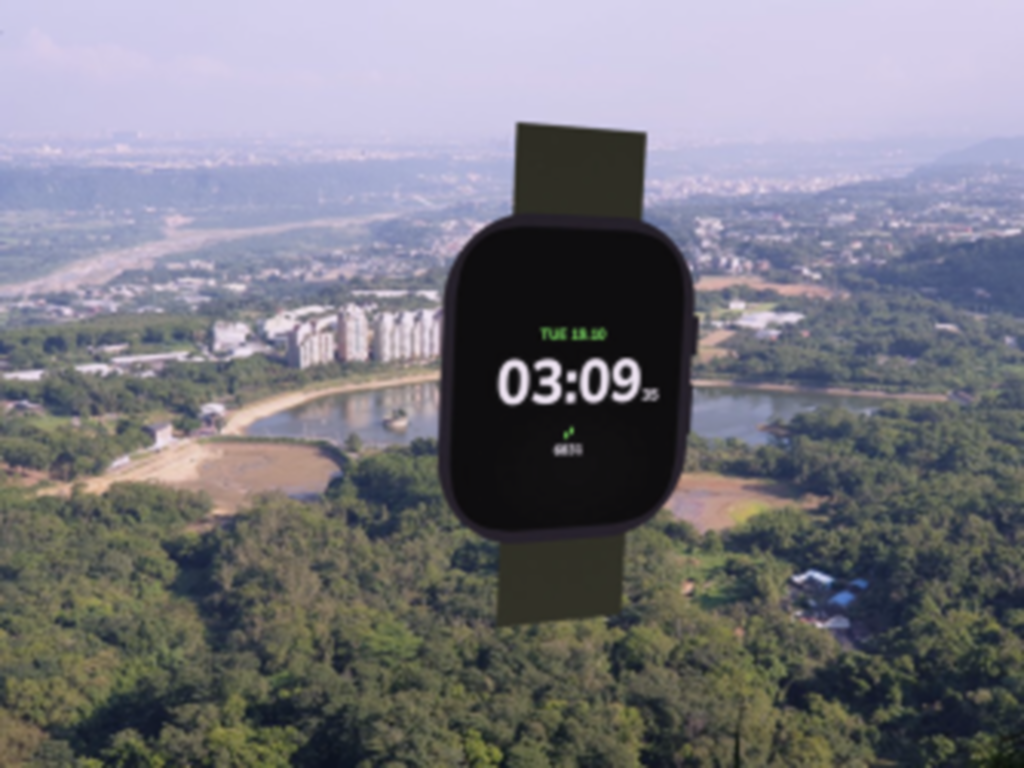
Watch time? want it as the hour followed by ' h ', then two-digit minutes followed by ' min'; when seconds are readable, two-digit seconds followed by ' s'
3 h 09 min
